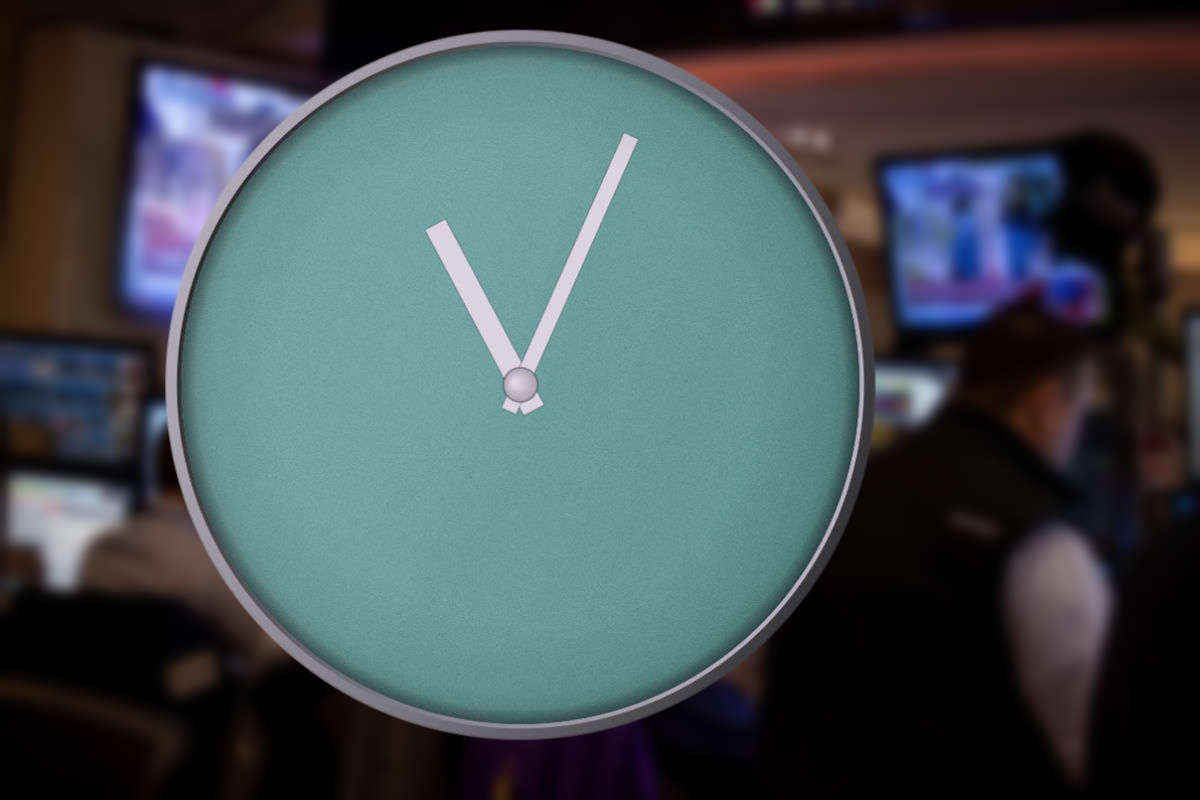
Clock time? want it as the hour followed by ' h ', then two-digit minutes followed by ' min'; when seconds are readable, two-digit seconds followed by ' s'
11 h 04 min
